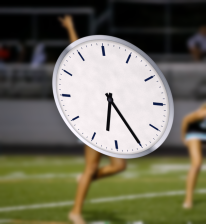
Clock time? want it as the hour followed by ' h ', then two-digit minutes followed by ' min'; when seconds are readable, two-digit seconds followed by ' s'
6 h 25 min
